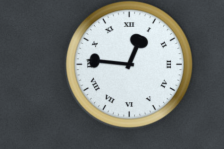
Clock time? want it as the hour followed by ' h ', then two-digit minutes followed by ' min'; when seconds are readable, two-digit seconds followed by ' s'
12 h 46 min
